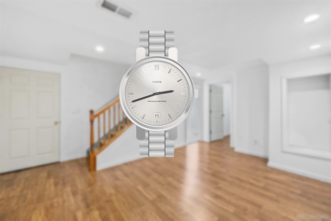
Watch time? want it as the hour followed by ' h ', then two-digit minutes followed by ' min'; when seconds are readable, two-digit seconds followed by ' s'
2 h 42 min
